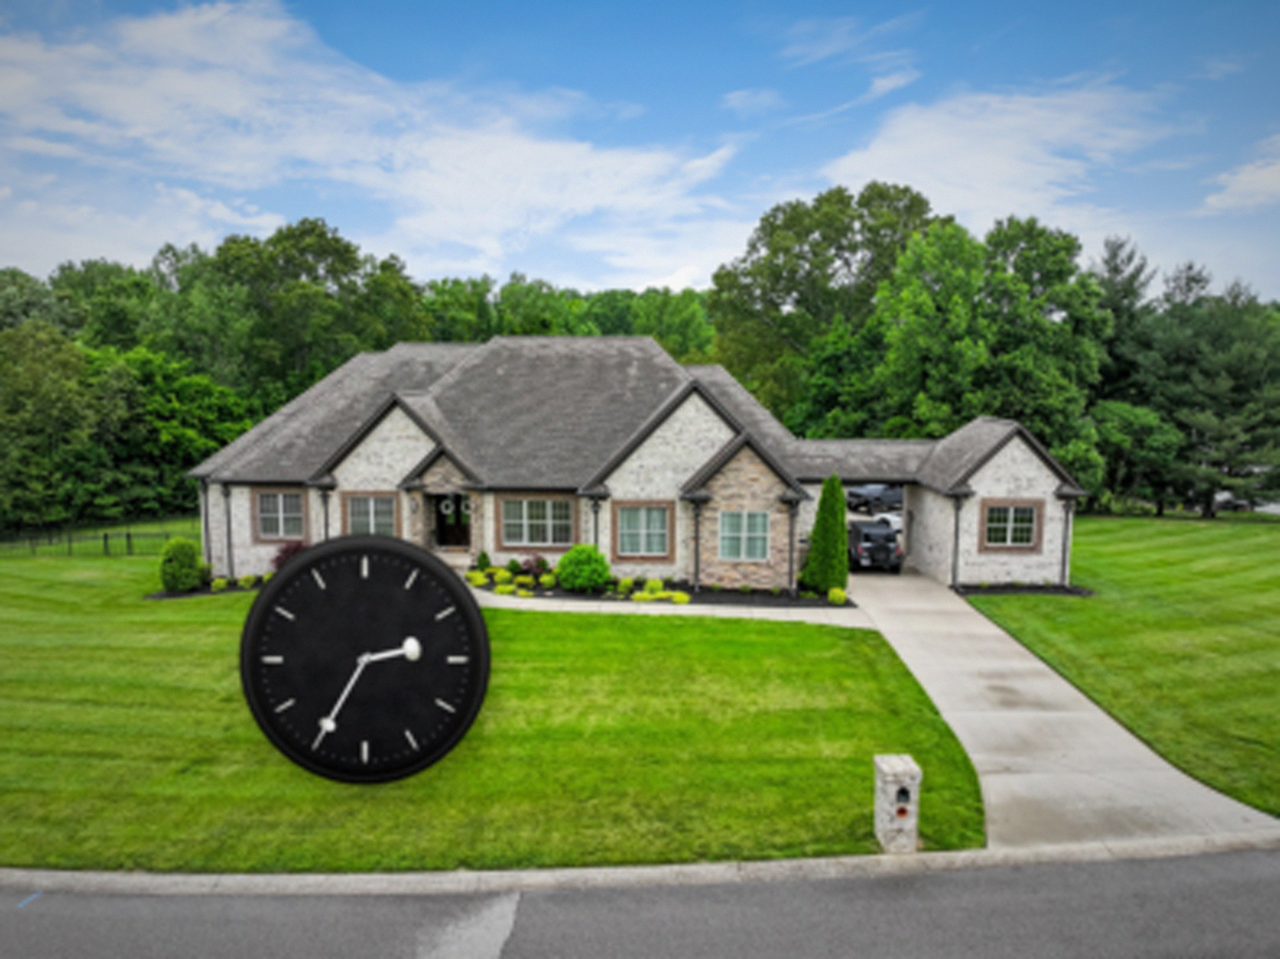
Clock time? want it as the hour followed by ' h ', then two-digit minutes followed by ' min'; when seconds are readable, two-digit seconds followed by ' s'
2 h 35 min
